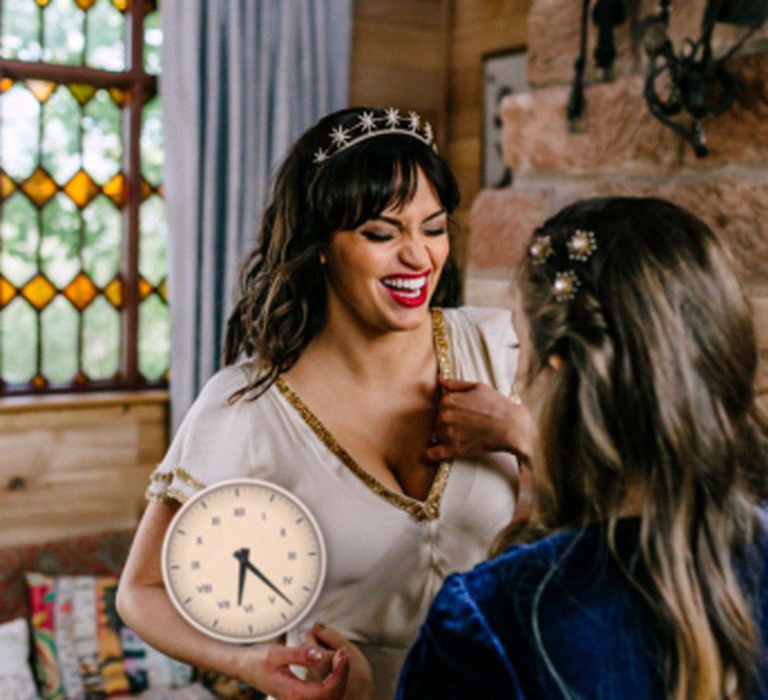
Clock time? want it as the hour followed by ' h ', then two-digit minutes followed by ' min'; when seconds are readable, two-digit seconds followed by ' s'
6 h 23 min
